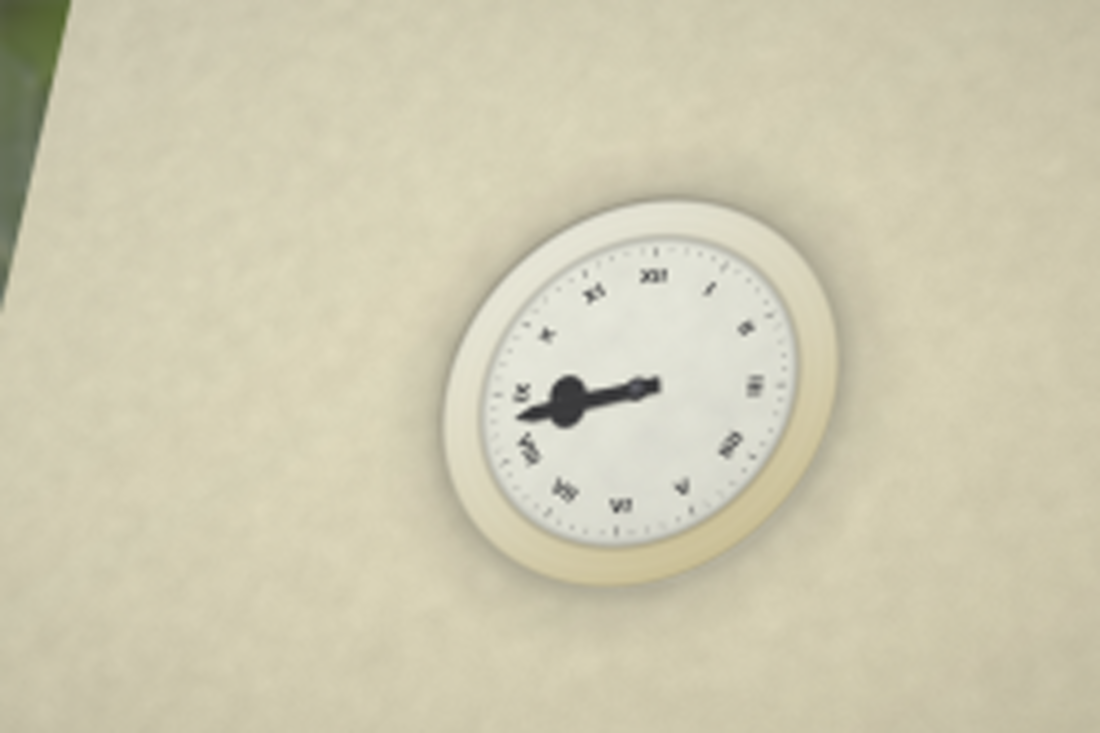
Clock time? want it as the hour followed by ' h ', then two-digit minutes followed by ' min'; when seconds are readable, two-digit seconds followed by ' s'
8 h 43 min
